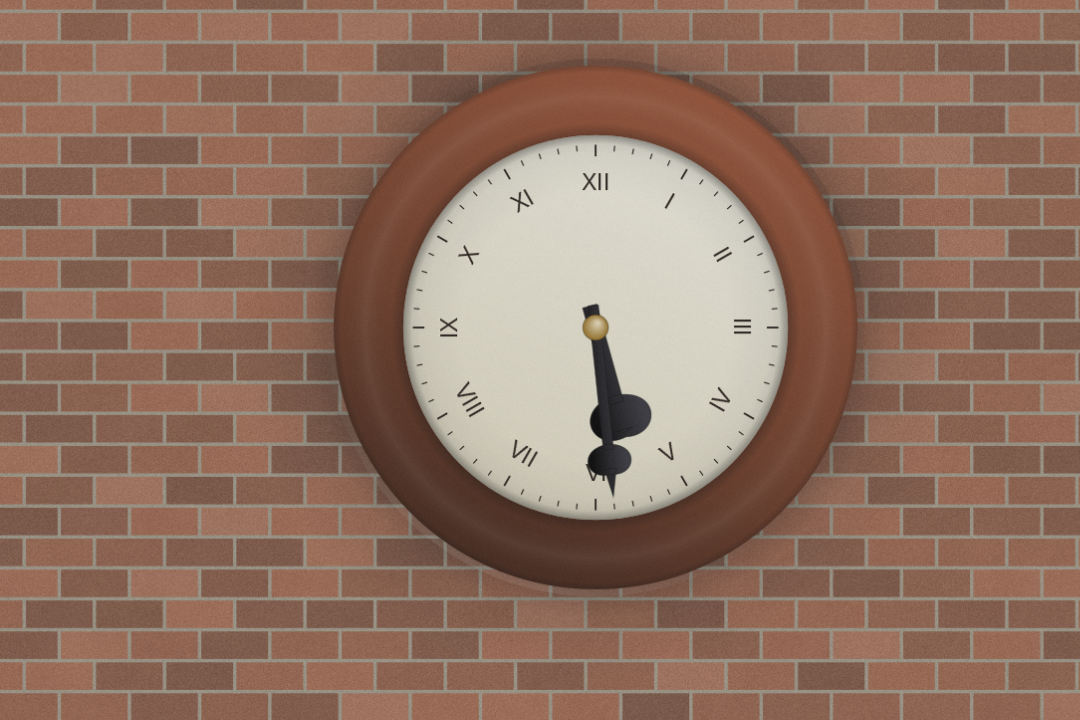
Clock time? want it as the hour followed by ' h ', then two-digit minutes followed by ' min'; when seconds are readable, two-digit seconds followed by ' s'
5 h 29 min
